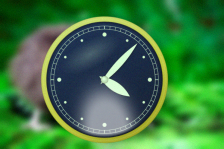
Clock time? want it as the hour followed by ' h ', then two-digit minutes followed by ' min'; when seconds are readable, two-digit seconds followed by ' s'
4 h 07 min
